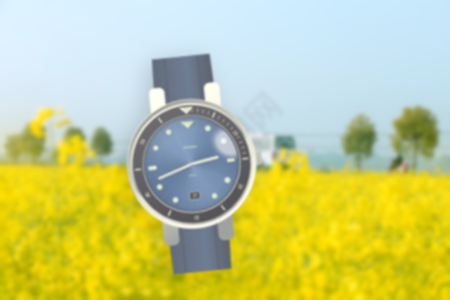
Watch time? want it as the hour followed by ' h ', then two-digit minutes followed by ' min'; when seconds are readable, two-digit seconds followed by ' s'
2 h 42 min
